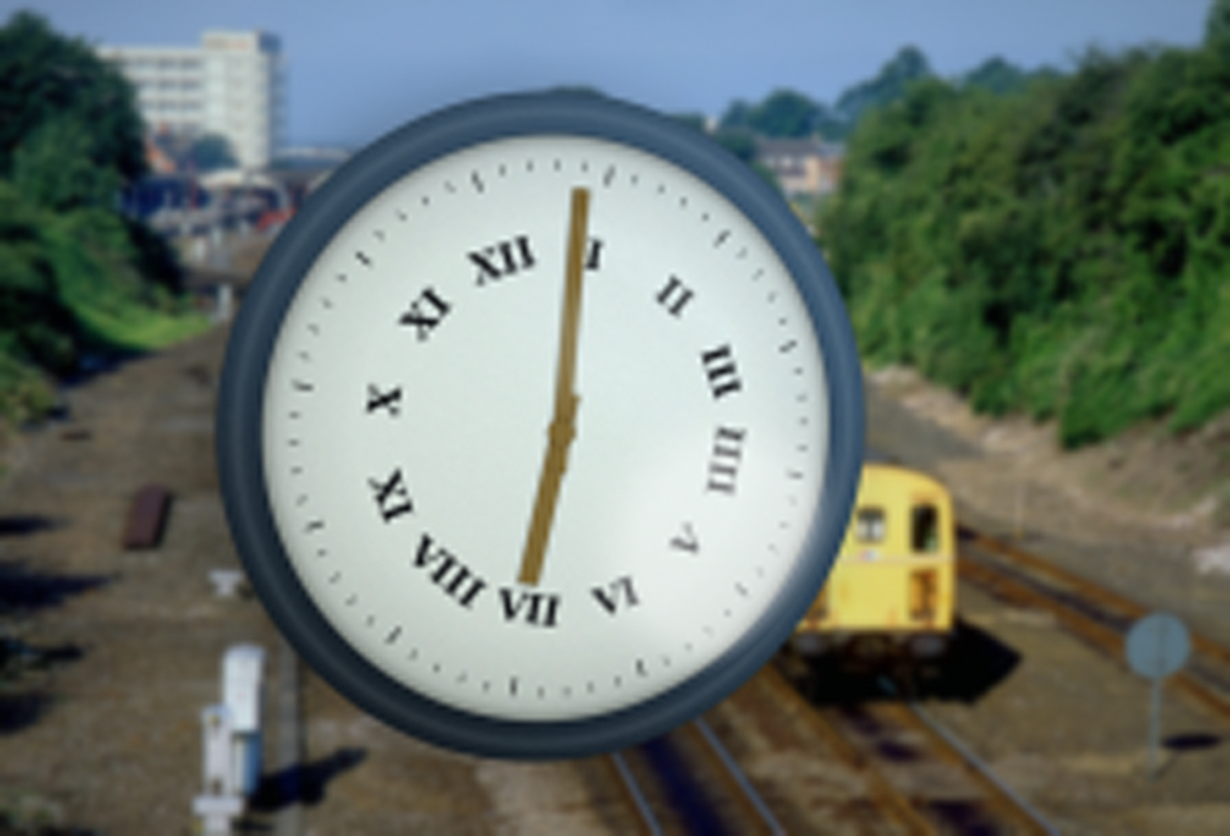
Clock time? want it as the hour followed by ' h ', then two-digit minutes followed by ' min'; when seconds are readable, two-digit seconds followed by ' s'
7 h 04 min
